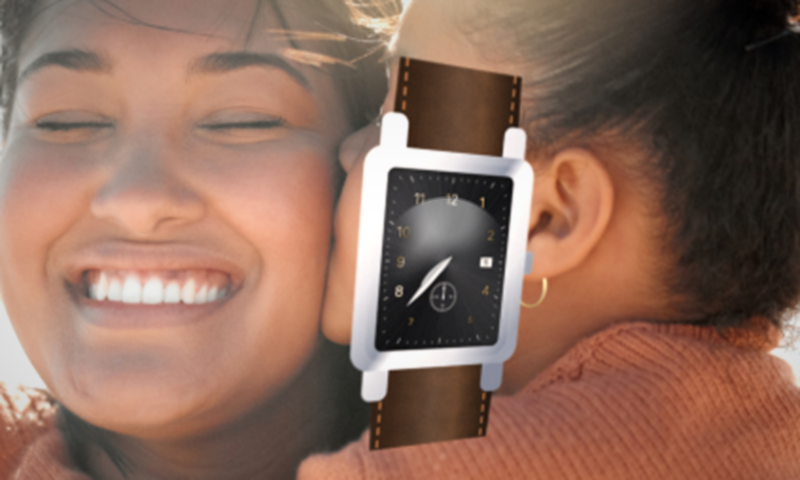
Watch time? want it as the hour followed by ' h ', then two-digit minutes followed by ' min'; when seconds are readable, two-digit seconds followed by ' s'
7 h 37 min
